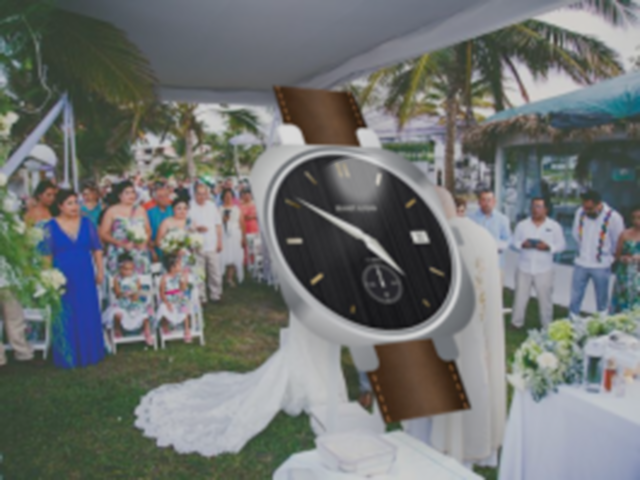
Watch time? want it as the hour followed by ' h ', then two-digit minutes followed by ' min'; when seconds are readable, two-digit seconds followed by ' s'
4 h 51 min
